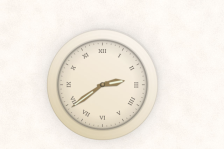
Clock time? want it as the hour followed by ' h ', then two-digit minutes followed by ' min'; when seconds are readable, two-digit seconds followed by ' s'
2 h 39 min
